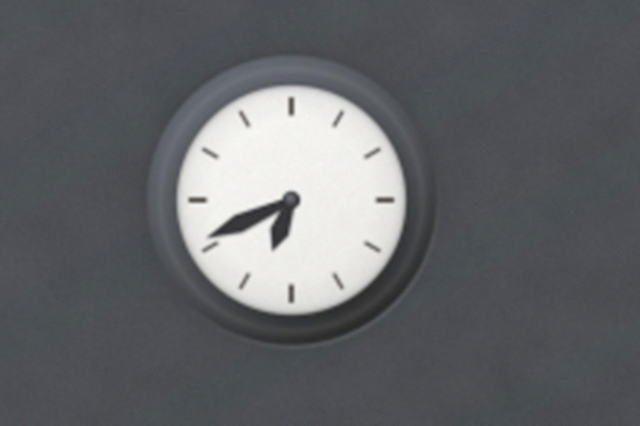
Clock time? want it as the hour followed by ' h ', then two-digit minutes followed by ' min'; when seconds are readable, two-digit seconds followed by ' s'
6 h 41 min
